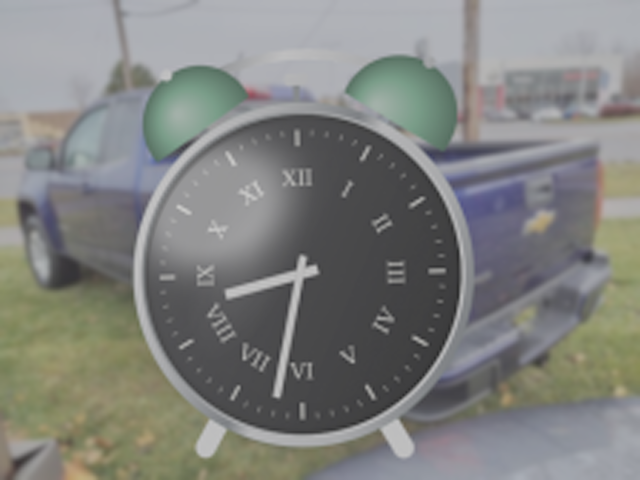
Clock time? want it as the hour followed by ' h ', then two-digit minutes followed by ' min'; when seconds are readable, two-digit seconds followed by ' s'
8 h 32 min
